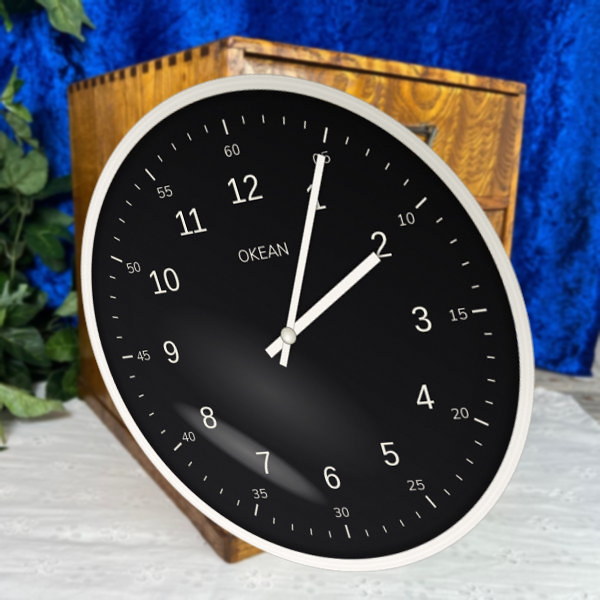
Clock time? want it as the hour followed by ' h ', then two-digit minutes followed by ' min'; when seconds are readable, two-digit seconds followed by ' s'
2 h 05 min
